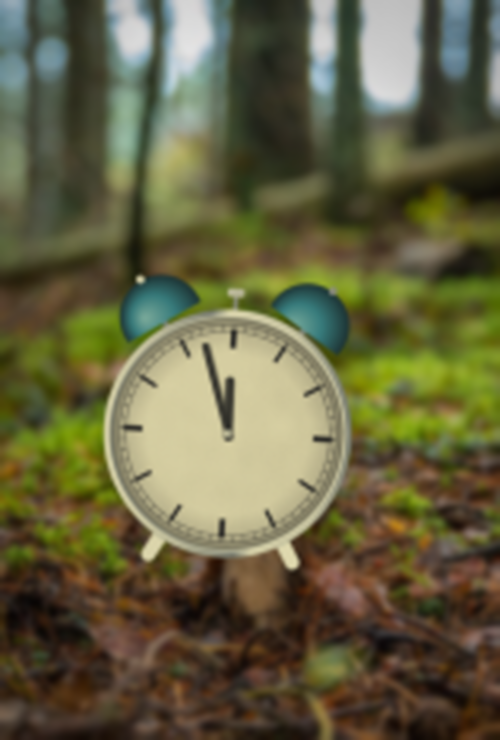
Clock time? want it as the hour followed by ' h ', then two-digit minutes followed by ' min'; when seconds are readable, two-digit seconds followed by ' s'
11 h 57 min
